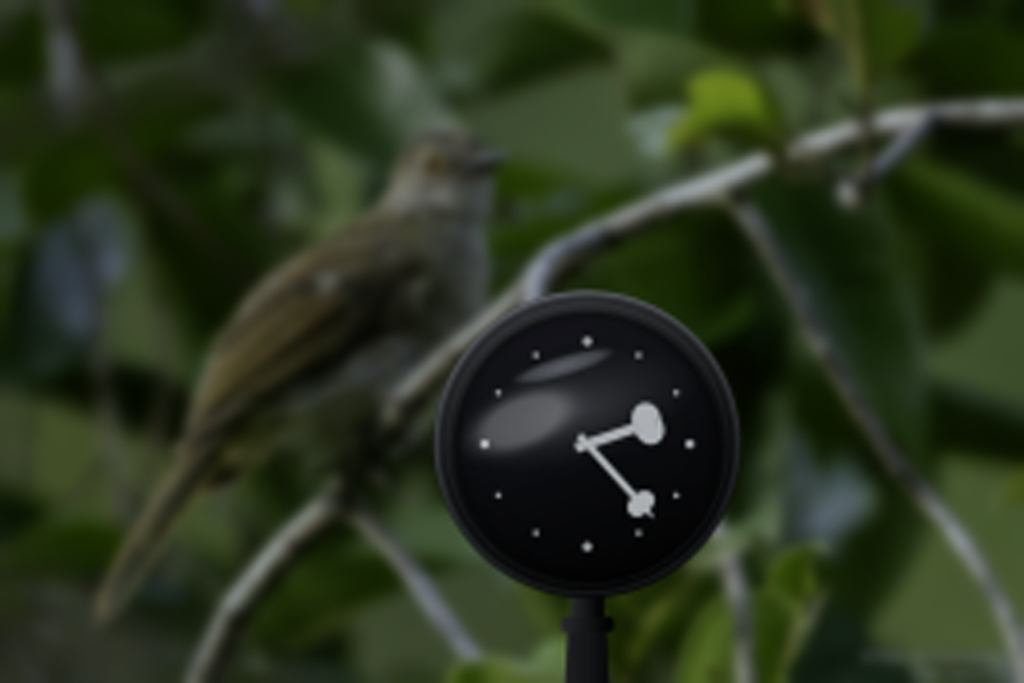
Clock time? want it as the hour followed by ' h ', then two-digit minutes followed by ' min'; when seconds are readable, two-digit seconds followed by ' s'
2 h 23 min
